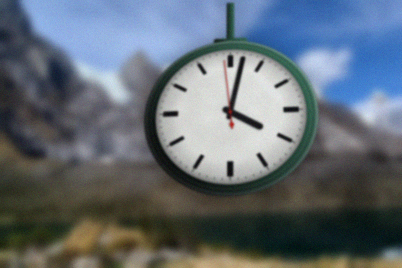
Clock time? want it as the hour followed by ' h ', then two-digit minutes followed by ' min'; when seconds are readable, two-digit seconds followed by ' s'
4 h 01 min 59 s
